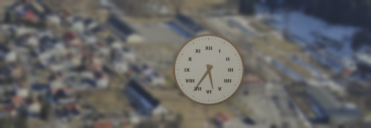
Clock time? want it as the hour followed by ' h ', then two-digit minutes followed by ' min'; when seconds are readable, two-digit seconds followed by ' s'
5 h 36 min
